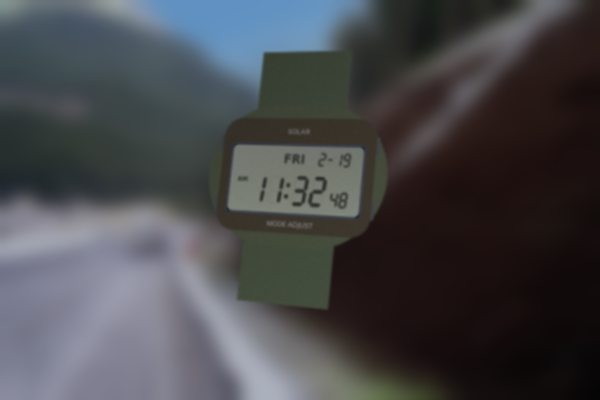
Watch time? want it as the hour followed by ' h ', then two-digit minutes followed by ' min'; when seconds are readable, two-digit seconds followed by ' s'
11 h 32 min 48 s
